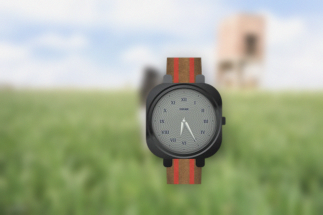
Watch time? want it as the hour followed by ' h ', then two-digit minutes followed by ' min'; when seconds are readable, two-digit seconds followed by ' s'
6 h 25 min
